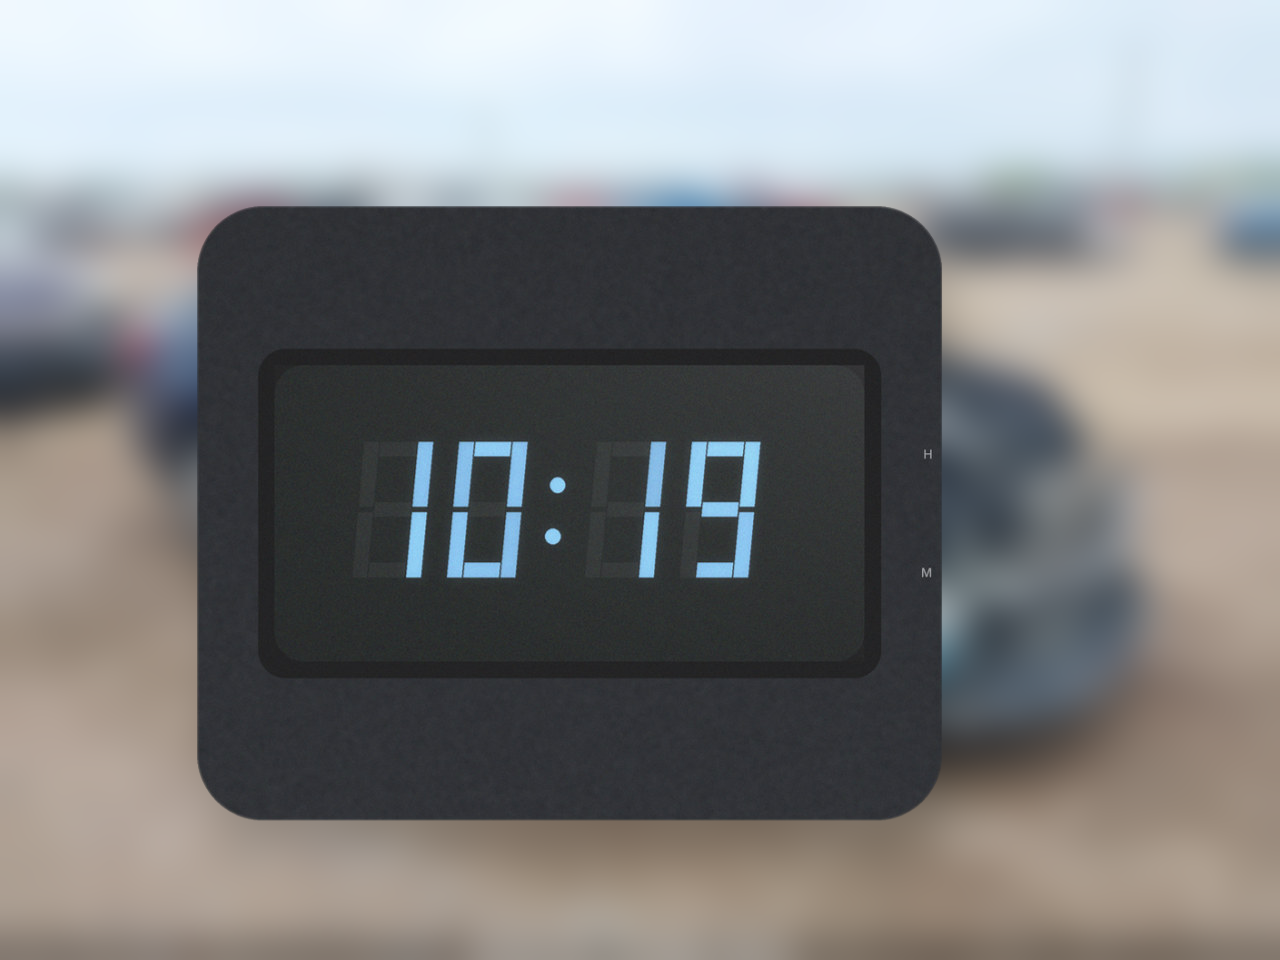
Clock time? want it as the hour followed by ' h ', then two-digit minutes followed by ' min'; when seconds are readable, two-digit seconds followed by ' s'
10 h 19 min
